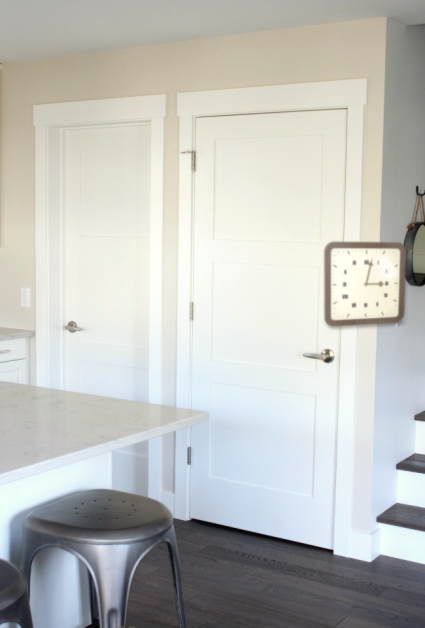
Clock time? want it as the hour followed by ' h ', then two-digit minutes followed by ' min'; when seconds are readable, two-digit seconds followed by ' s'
3 h 02 min
